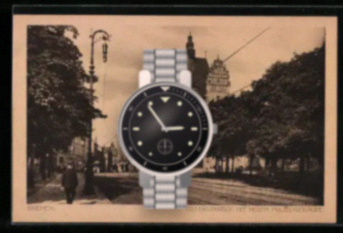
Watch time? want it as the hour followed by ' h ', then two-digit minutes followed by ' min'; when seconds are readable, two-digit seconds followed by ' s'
2 h 54 min
